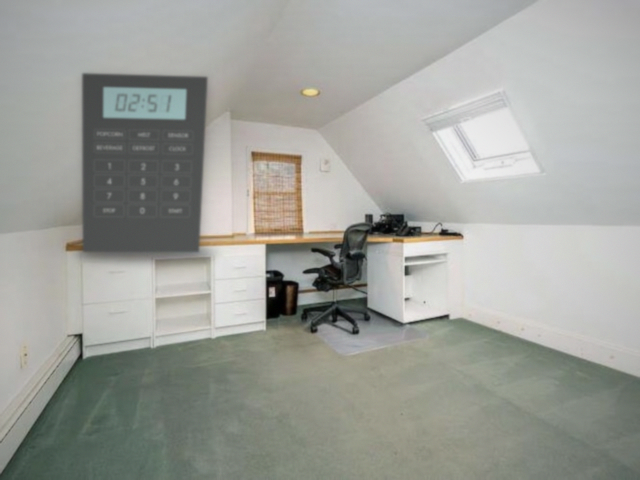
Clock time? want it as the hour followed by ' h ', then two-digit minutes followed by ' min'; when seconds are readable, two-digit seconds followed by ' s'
2 h 51 min
